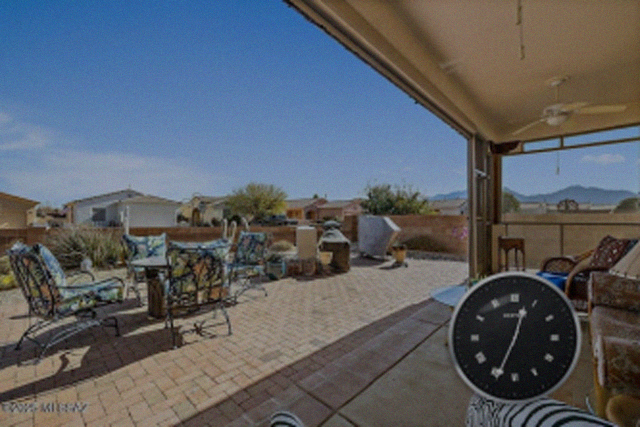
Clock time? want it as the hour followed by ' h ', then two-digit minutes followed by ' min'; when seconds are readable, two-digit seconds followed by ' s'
12 h 34 min
